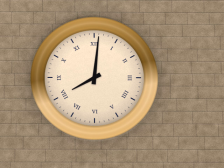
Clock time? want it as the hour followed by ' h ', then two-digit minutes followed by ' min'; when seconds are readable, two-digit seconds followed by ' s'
8 h 01 min
